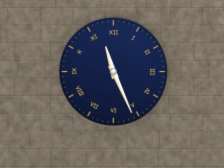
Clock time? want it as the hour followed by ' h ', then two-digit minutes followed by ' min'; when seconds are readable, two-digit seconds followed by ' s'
11 h 26 min
